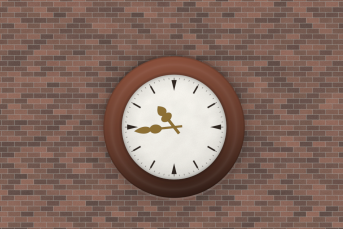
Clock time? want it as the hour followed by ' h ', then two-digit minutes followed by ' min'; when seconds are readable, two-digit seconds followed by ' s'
10 h 44 min
